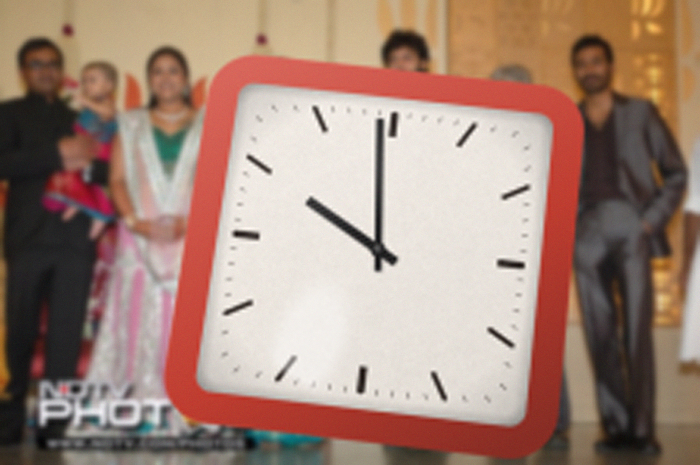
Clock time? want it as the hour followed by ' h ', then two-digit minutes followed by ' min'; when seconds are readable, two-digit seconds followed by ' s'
9 h 59 min
